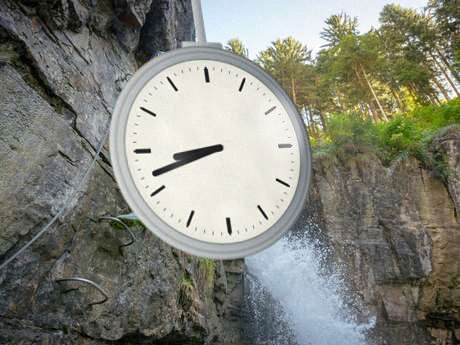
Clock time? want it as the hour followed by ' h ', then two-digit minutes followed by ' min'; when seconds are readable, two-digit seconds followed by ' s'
8 h 42 min
